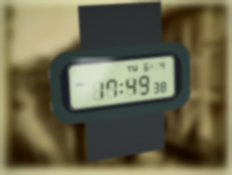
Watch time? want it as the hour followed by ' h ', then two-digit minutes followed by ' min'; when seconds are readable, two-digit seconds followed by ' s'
17 h 49 min
